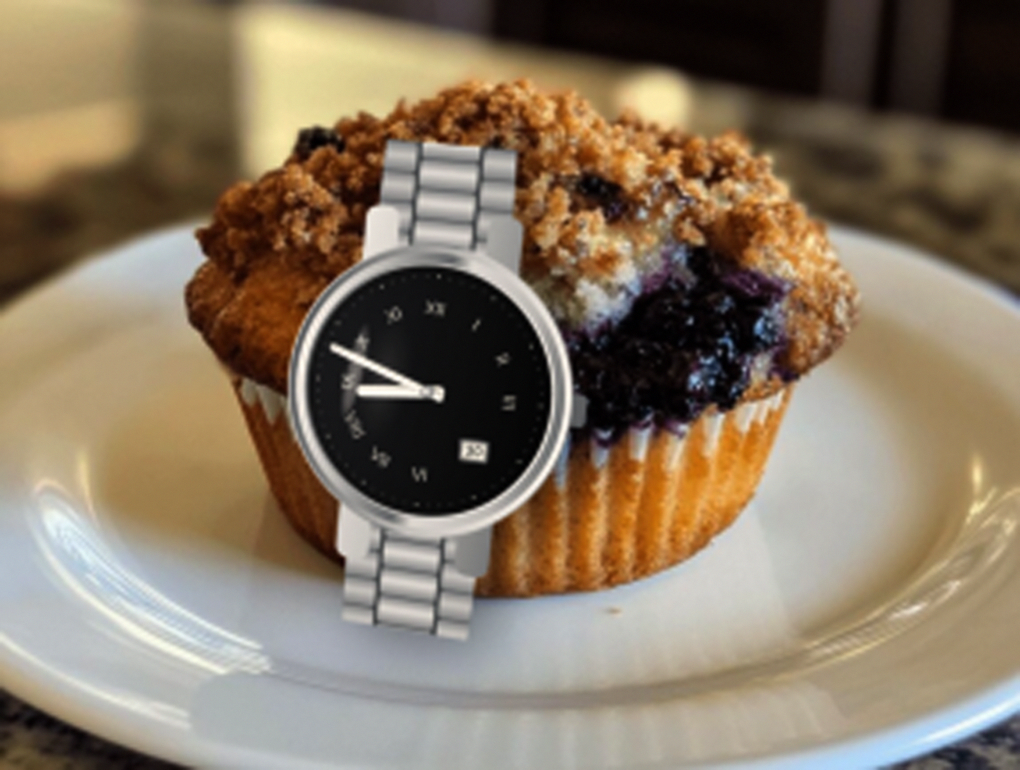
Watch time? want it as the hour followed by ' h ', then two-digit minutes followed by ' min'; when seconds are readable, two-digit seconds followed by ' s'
8 h 48 min
